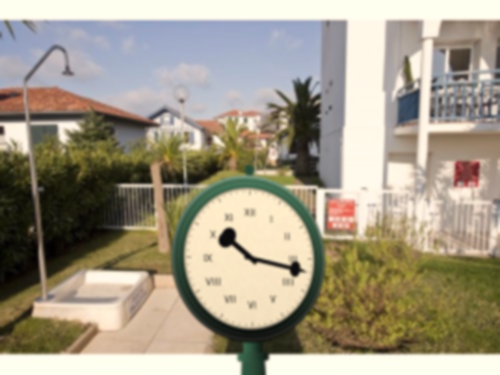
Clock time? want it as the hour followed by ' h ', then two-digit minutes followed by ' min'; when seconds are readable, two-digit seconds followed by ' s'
10 h 17 min
